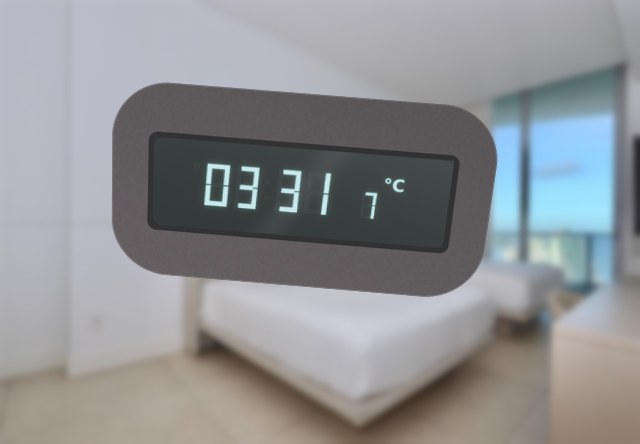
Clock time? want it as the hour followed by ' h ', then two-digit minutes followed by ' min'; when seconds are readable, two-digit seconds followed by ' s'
3 h 31 min
